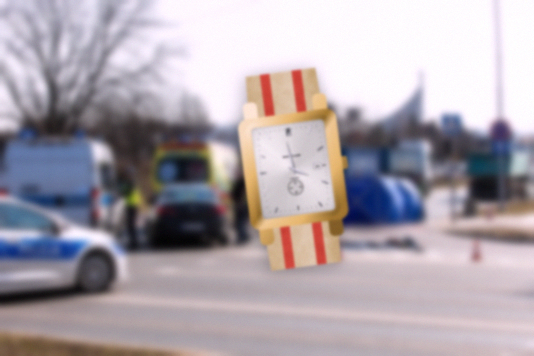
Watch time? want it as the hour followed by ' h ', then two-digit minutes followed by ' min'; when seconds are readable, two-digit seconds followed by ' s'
3 h 59 min
